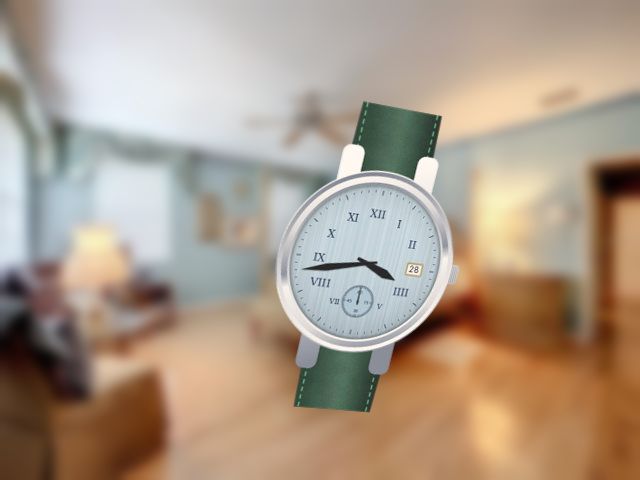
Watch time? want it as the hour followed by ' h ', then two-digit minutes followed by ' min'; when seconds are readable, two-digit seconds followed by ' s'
3 h 43 min
